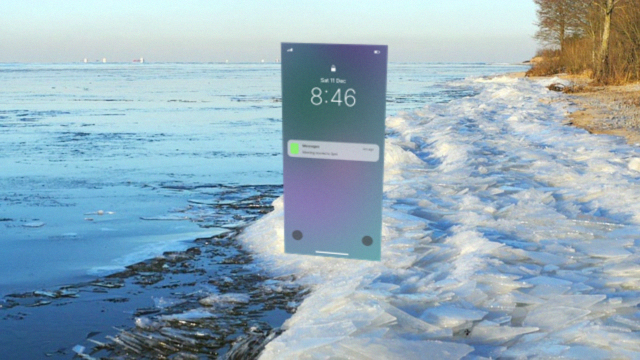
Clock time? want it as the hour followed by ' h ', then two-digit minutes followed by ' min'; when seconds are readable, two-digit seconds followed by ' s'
8 h 46 min
